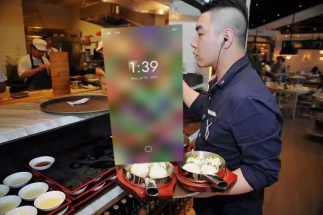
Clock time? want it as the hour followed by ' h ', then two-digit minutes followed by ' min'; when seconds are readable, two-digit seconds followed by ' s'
1 h 39 min
